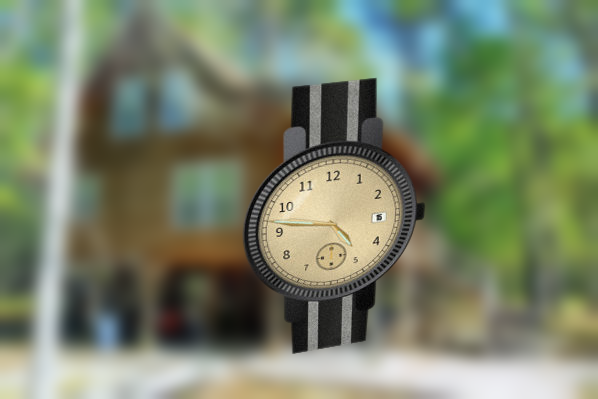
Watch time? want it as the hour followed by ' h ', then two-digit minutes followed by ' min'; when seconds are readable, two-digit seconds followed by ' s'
4 h 47 min
